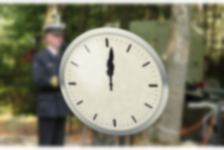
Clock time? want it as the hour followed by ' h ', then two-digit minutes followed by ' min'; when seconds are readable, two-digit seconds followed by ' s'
12 h 01 min
